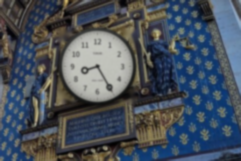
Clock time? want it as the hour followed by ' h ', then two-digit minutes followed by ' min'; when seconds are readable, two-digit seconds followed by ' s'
8 h 25 min
